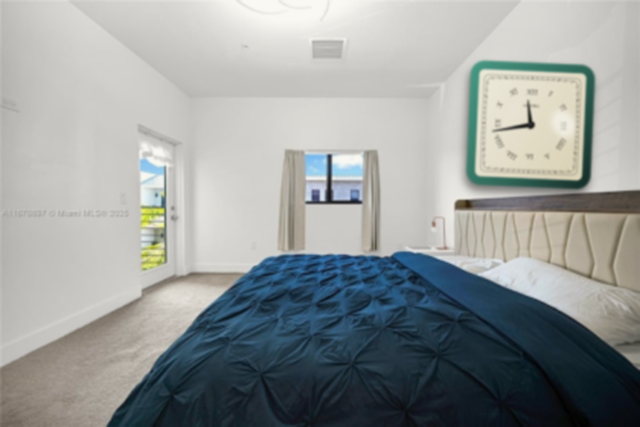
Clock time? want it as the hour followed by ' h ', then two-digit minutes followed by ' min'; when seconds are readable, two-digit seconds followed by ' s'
11 h 43 min
